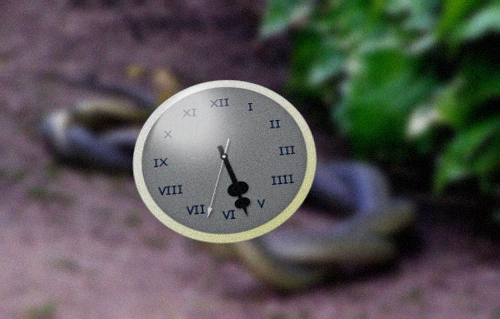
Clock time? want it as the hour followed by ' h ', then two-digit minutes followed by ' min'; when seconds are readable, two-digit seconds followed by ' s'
5 h 27 min 33 s
